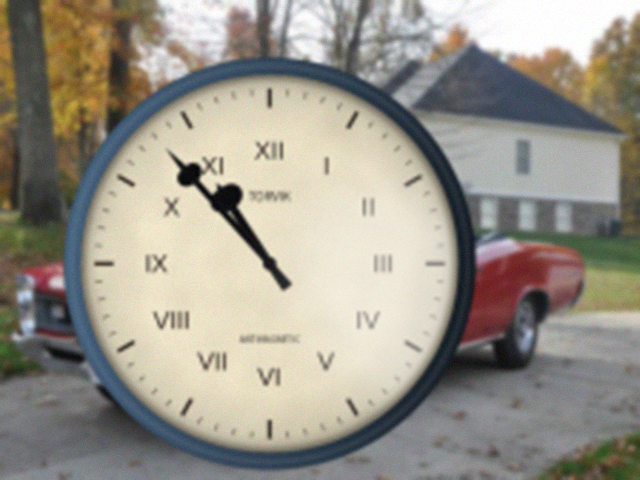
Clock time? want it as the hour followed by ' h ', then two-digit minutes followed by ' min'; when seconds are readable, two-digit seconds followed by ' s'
10 h 53 min
